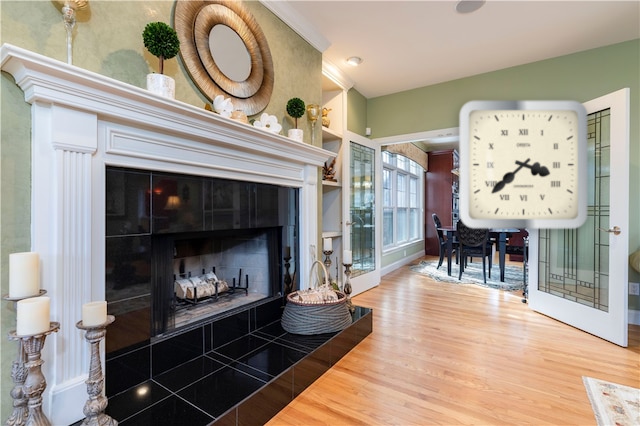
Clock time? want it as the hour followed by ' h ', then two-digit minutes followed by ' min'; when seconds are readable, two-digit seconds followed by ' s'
3 h 38 min
